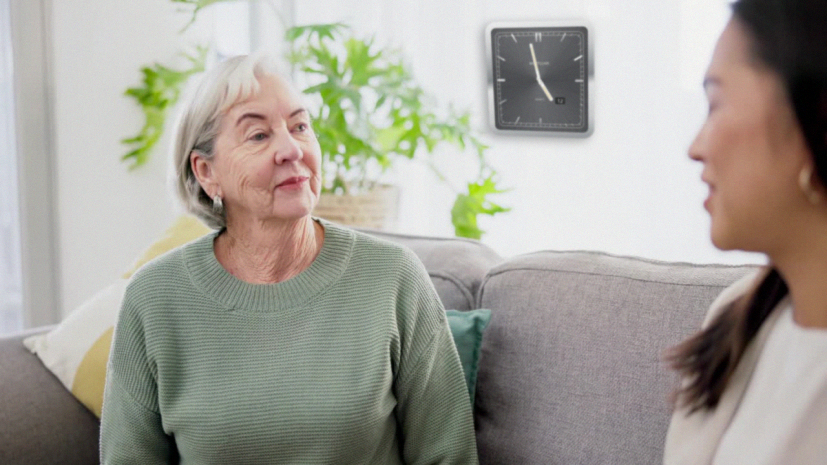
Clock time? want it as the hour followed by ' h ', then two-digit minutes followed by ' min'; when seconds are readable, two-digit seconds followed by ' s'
4 h 58 min
